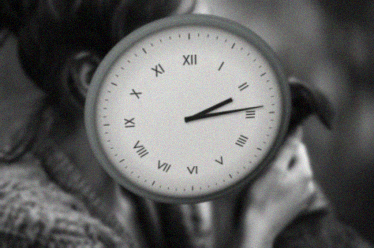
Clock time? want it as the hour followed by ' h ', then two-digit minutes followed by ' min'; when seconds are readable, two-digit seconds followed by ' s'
2 h 14 min
